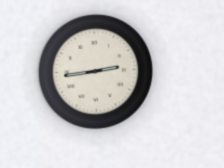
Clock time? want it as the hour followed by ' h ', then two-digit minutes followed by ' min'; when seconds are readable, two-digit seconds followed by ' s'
2 h 44 min
